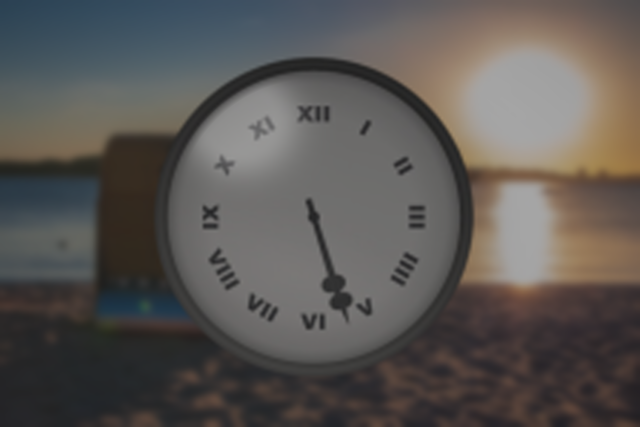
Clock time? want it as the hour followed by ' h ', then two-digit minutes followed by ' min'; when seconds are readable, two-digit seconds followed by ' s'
5 h 27 min
